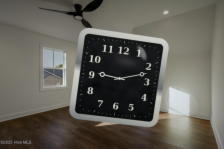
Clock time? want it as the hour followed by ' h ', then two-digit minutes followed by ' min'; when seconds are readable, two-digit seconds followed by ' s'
9 h 12 min
